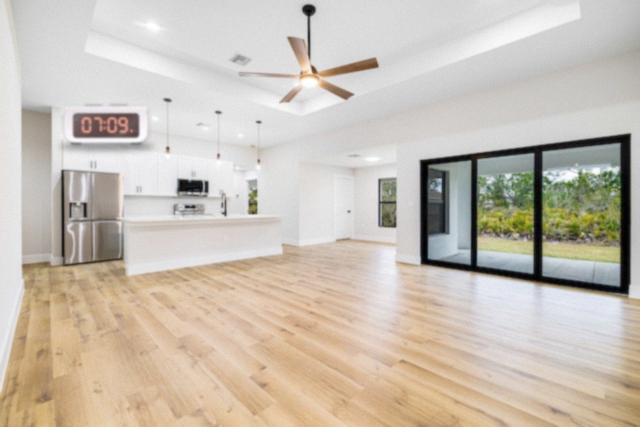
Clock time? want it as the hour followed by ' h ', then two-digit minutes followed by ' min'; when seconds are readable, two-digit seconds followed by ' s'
7 h 09 min
